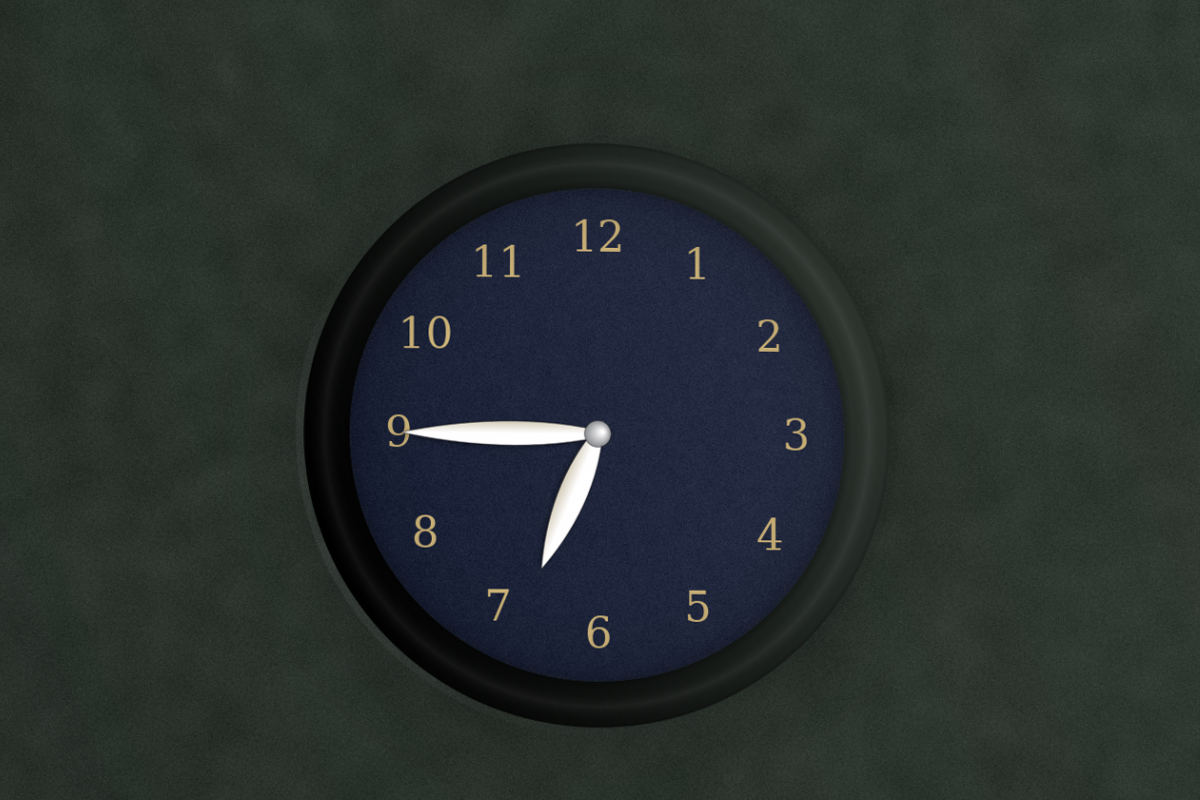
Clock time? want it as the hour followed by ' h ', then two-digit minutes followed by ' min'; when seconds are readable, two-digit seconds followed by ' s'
6 h 45 min
